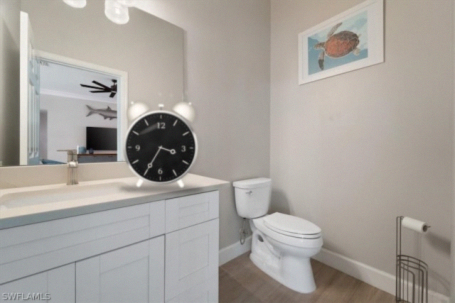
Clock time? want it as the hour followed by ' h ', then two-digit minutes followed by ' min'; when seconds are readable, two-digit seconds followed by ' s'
3 h 35 min
